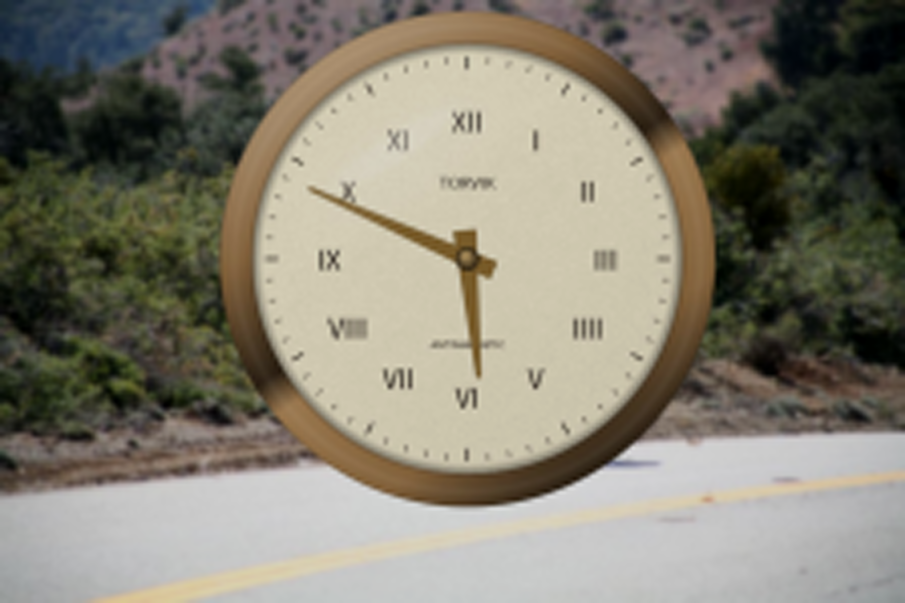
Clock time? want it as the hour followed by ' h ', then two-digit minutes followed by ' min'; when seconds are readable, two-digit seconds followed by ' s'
5 h 49 min
